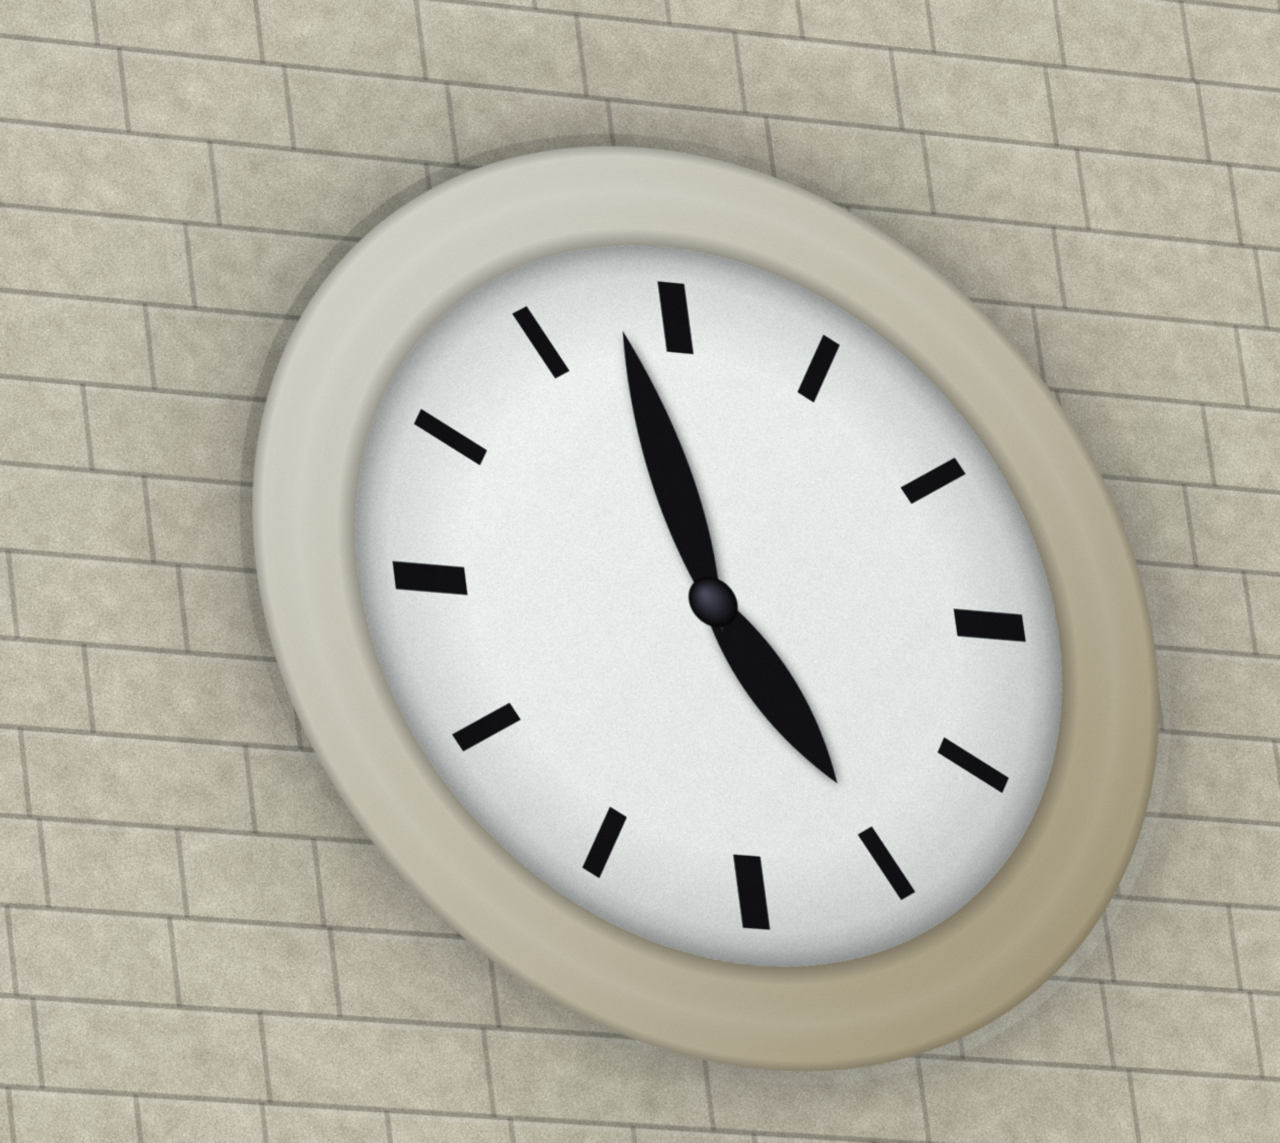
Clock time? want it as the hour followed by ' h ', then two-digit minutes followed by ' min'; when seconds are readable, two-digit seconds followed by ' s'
4 h 58 min
